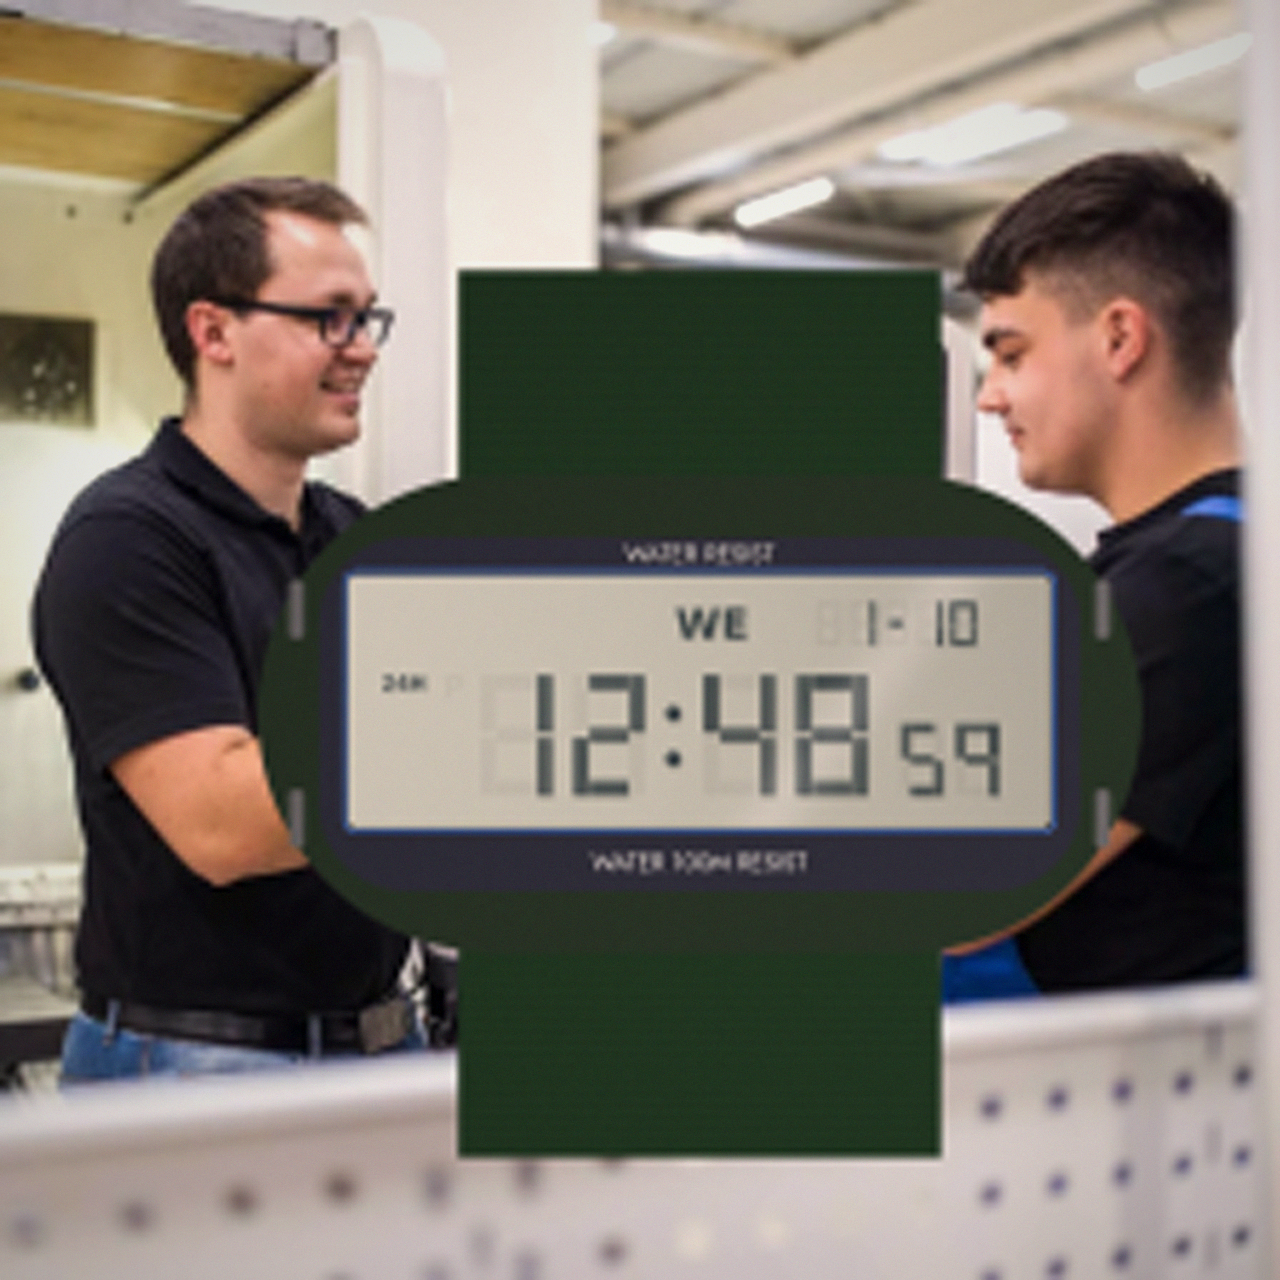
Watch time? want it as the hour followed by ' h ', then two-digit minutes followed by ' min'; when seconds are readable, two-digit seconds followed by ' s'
12 h 48 min 59 s
